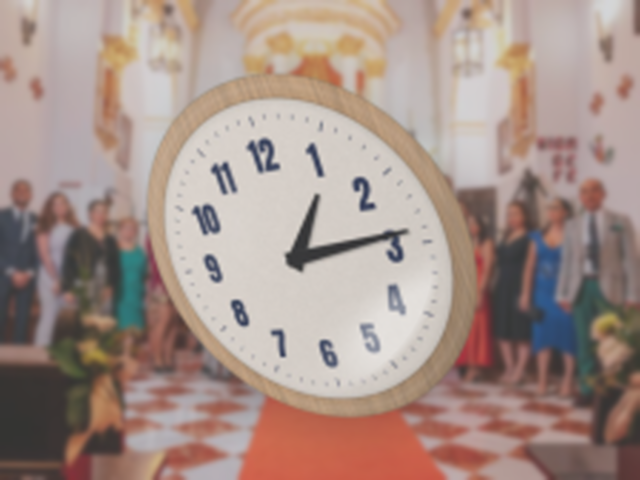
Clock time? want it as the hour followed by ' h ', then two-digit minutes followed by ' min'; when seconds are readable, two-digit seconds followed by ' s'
1 h 14 min
